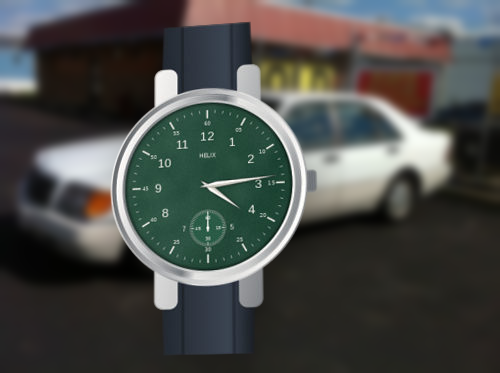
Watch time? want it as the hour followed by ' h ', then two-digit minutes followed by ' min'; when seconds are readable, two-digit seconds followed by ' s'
4 h 14 min
